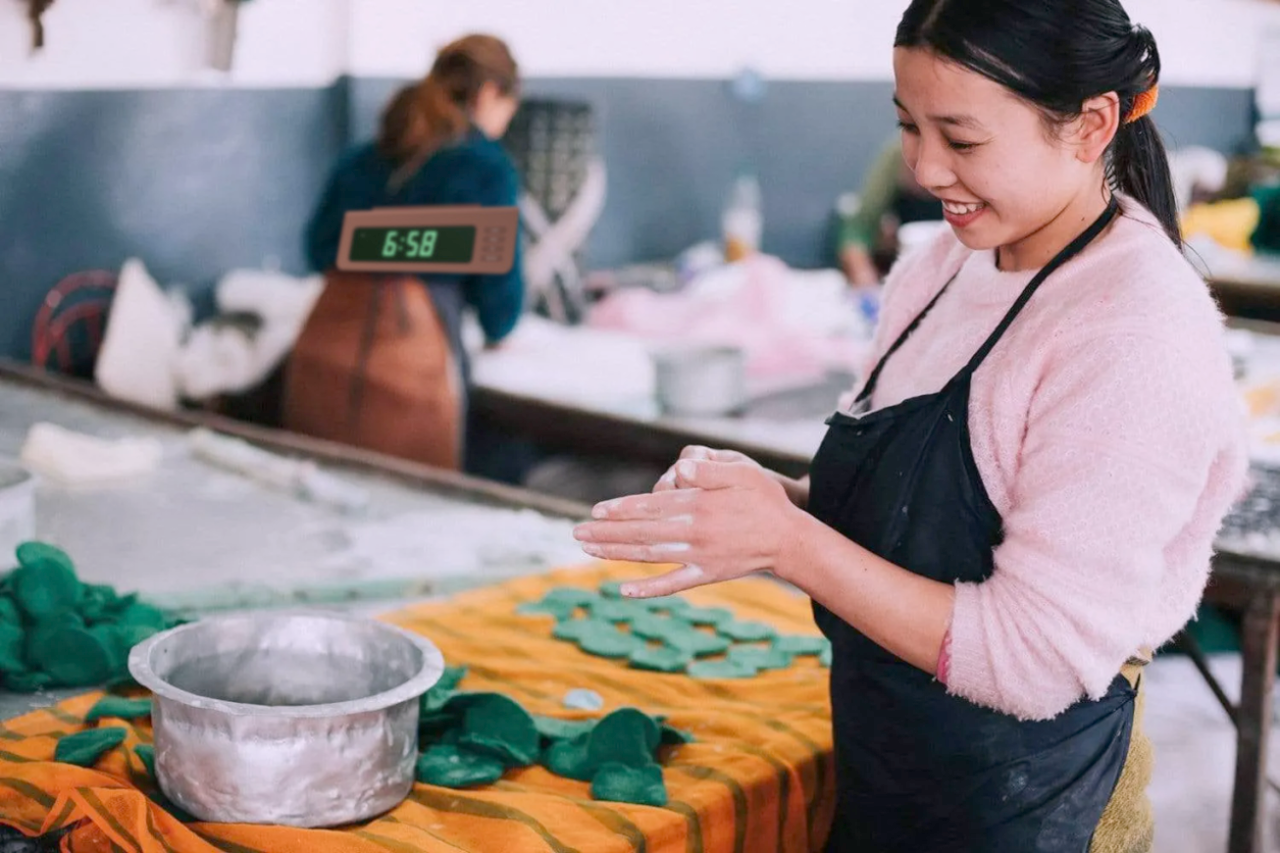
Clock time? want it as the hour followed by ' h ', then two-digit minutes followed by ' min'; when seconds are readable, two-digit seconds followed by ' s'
6 h 58 min
